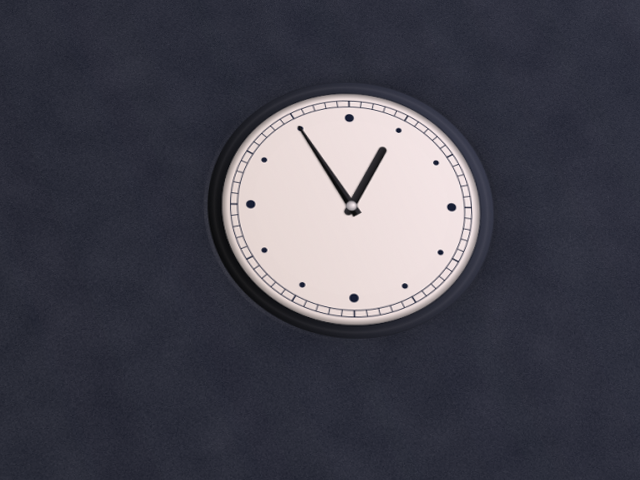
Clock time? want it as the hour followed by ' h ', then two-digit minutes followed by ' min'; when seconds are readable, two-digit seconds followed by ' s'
12 h 55 min
